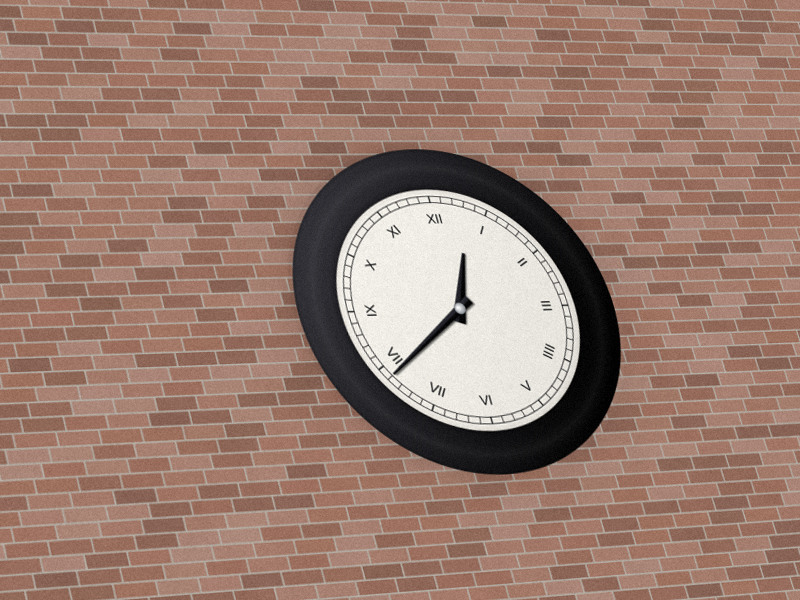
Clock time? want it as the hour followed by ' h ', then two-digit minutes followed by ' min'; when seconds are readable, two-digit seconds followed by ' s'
12 h 39 min
